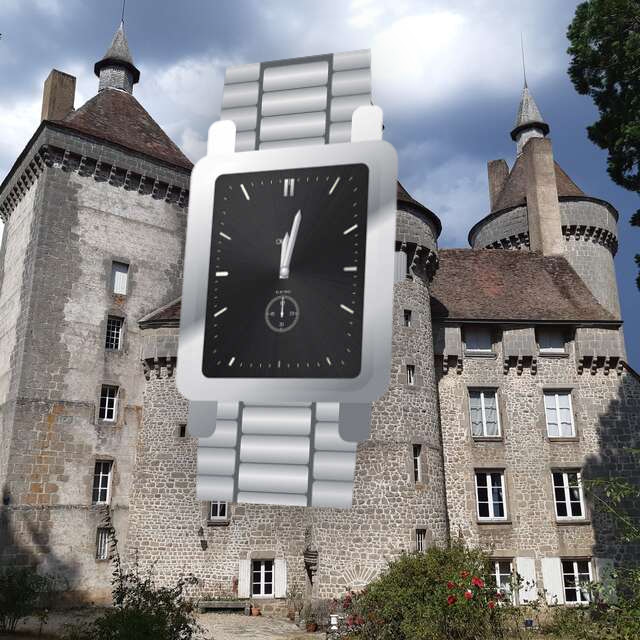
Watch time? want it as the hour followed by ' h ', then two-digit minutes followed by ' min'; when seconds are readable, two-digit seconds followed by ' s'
12 h 02 min
